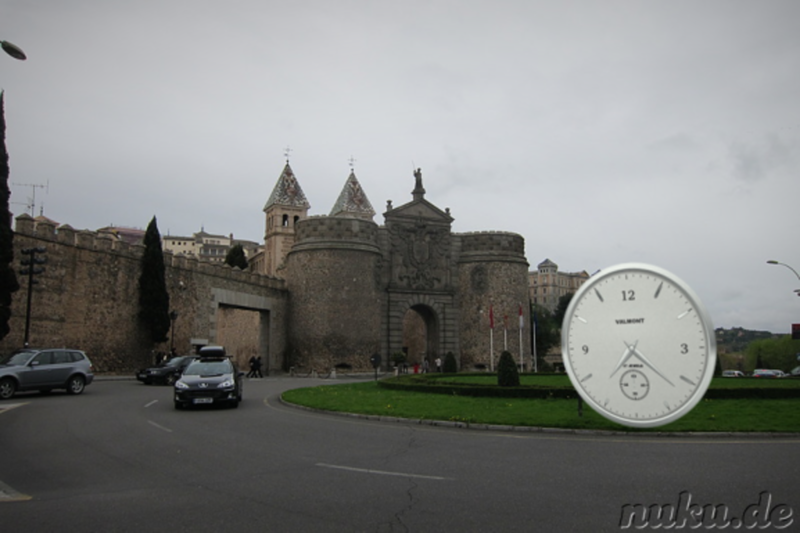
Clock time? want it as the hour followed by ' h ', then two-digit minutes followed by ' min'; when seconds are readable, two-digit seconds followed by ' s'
7 h 22 min
